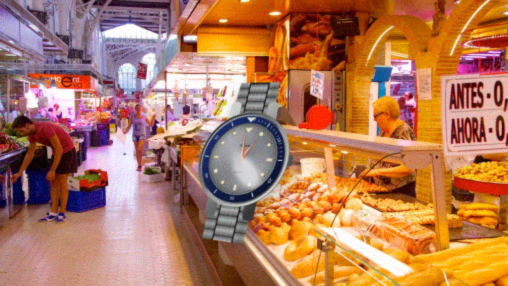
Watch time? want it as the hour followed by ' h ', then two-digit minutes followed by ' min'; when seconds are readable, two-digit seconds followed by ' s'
12 h 59 min
